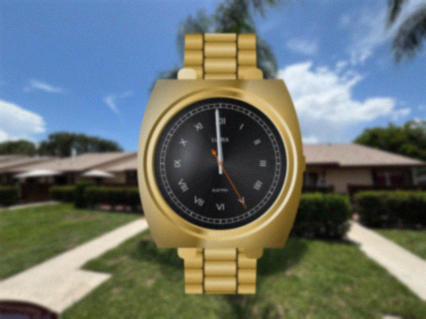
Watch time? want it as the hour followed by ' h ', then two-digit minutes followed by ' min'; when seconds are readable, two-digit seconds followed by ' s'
11 h 59 min 25 s
